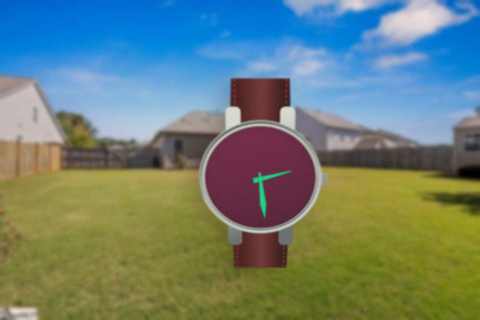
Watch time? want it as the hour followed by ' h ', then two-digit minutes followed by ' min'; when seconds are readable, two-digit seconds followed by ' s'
2 h 29 min
